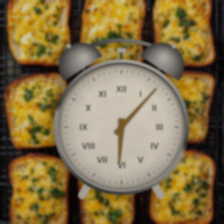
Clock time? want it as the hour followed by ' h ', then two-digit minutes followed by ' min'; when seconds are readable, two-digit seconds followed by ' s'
6 h 07 min
